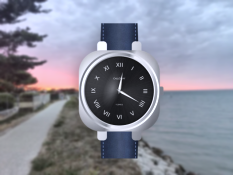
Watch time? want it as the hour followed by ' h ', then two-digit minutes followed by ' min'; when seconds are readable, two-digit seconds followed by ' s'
12 h 20 min
